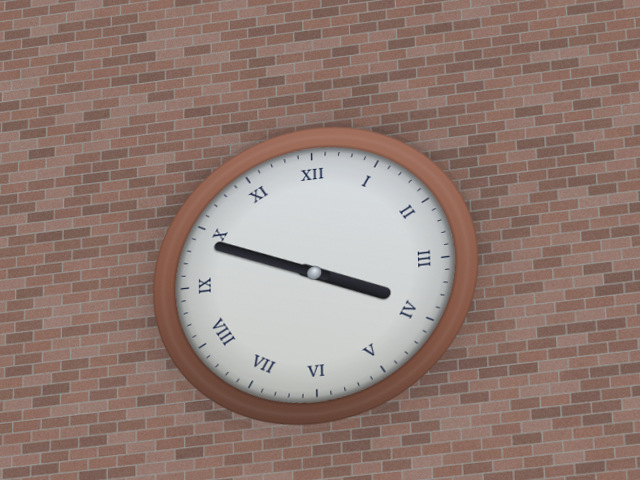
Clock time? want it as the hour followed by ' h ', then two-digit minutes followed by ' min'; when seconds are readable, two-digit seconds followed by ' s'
3 h 49 min
